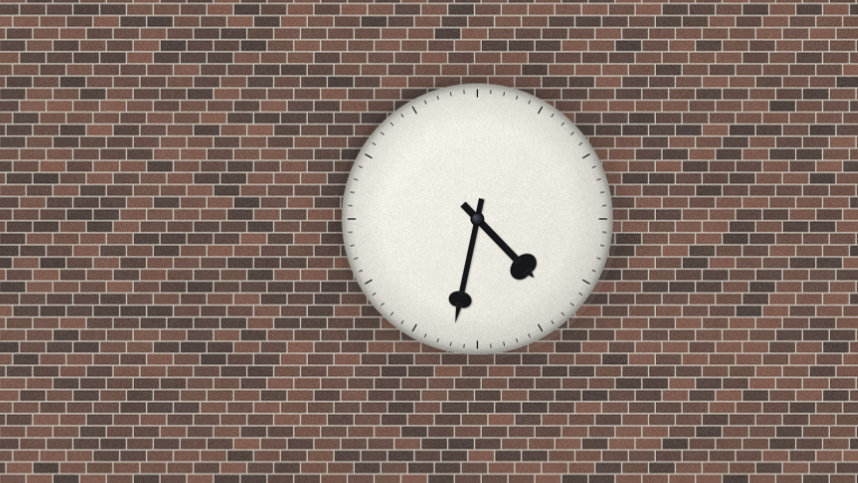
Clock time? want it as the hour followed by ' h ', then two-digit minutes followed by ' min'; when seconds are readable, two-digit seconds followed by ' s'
4 h 32 min
